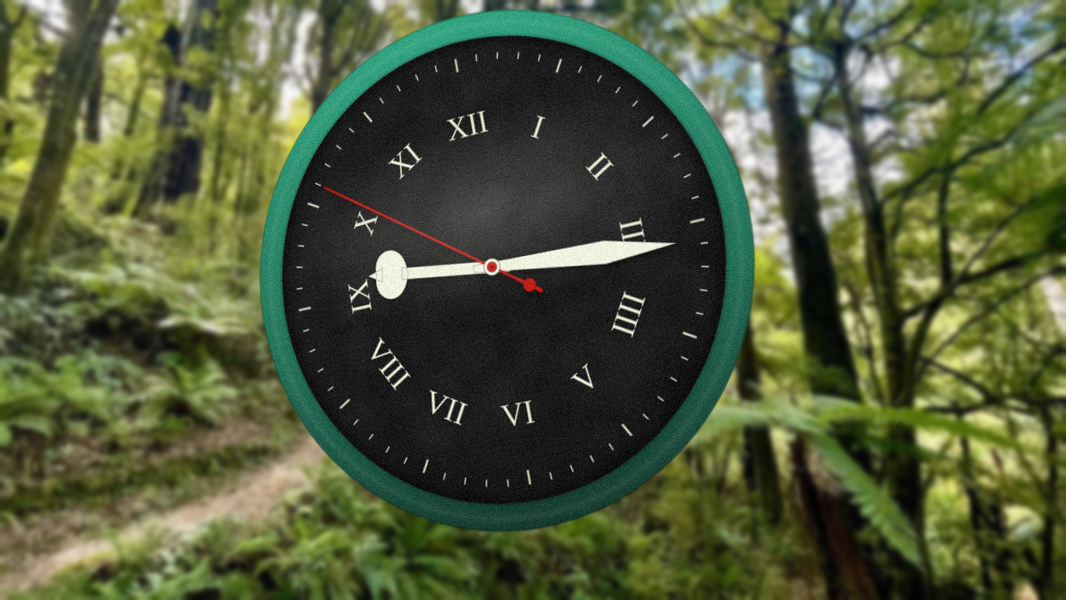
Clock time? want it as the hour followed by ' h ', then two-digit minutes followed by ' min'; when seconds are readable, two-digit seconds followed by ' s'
9 h 15 min 51 s
